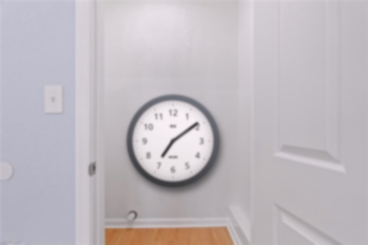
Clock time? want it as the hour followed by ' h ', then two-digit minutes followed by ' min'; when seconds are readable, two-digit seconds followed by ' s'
7 h 09 min
